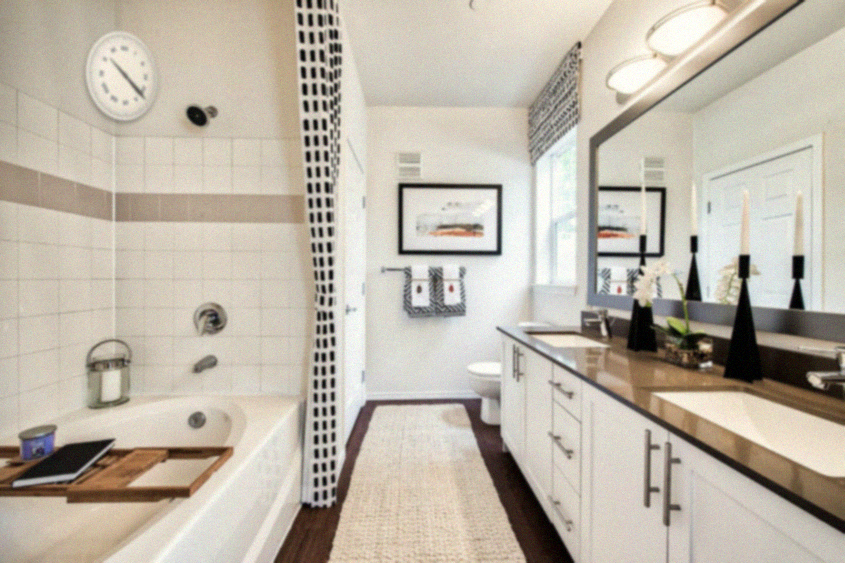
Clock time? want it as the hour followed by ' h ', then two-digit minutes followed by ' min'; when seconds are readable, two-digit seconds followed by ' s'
10 h 22 min
